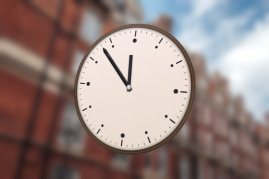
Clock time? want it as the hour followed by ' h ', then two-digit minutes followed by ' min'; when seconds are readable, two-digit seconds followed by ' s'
11 h 53 min
